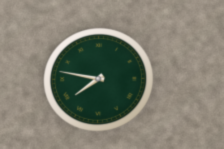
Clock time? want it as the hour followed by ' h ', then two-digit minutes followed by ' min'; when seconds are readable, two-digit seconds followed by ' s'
7 h 47 min
